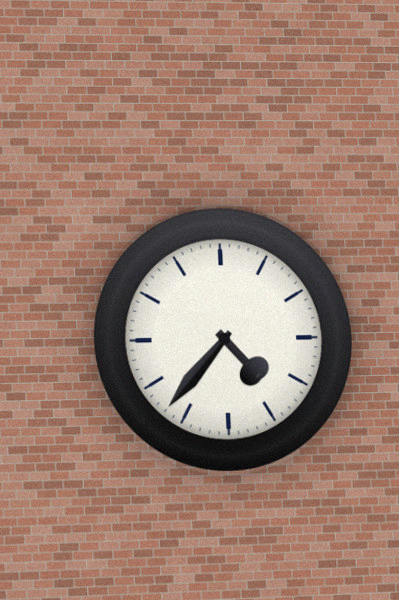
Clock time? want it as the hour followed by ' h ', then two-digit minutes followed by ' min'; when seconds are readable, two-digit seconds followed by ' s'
4 h 37 min
